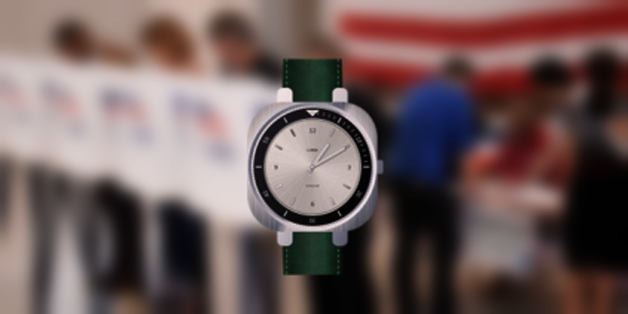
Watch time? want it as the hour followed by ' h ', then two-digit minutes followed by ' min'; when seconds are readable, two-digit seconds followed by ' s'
1 h 10 min
